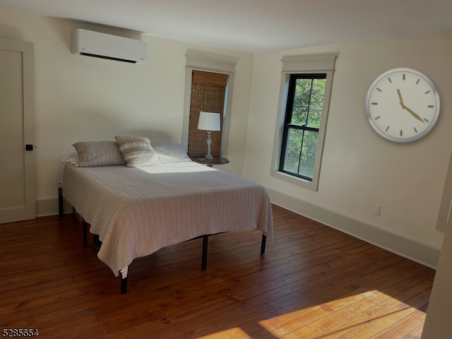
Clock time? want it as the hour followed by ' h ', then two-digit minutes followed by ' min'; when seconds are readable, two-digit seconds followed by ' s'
11 h 21 min
